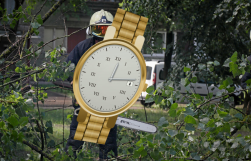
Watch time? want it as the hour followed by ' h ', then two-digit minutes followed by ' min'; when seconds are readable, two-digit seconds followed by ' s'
12 h 13 min
